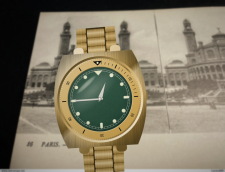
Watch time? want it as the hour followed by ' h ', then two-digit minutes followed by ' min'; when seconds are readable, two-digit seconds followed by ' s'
12 h 45 min
